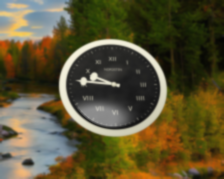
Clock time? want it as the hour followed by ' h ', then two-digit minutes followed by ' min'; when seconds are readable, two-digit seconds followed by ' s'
9 h 46 min
